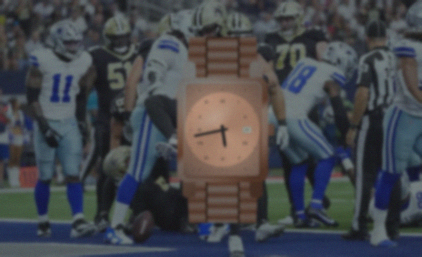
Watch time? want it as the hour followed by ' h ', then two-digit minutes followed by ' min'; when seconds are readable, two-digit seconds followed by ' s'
5 h 43 min
